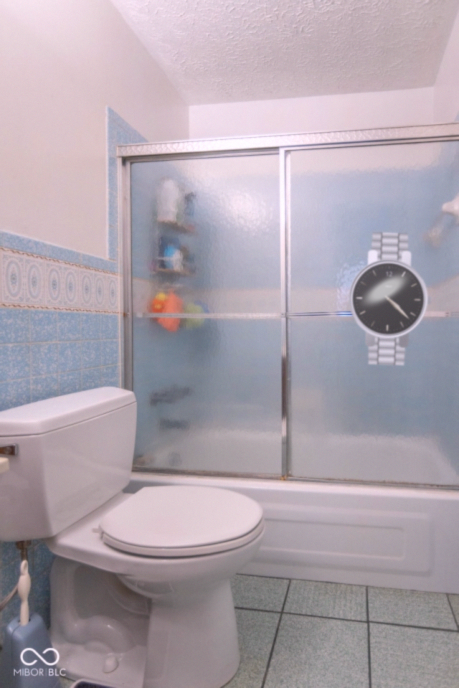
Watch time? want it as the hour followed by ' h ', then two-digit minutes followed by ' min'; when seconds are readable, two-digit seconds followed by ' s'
4 h 22 min
